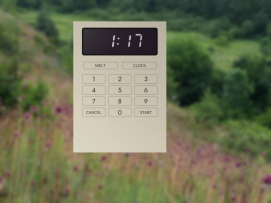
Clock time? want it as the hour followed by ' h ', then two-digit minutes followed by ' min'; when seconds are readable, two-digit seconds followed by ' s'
1 h 17 min
